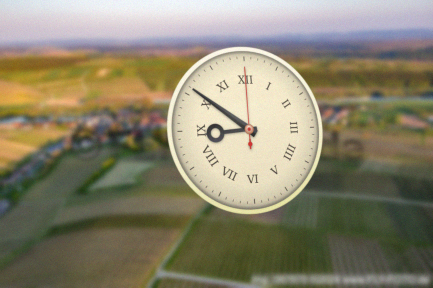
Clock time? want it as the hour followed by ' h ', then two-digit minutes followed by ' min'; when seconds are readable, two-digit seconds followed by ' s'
8 h 51 min 00 s
